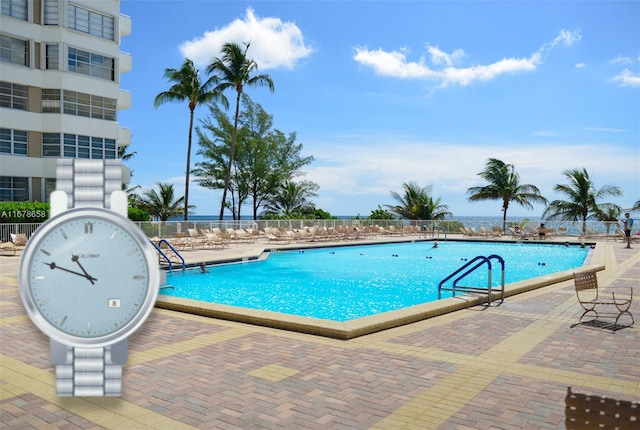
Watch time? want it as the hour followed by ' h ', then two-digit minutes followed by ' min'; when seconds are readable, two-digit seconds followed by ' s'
10 h 48 min
